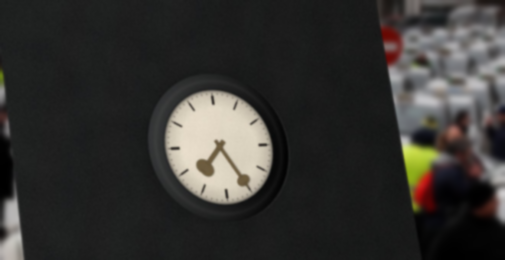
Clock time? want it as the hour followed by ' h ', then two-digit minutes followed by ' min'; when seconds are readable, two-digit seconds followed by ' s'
7 h 25 min
